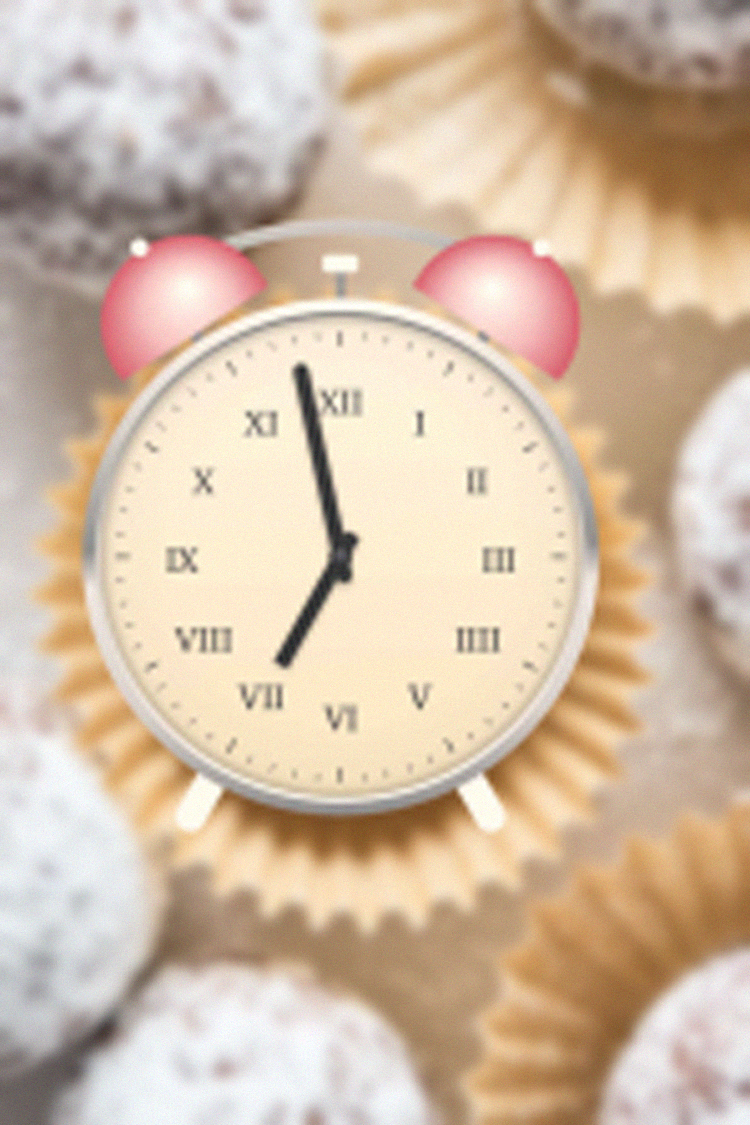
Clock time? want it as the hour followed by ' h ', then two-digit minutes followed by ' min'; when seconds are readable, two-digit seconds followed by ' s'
6 h 58 min
